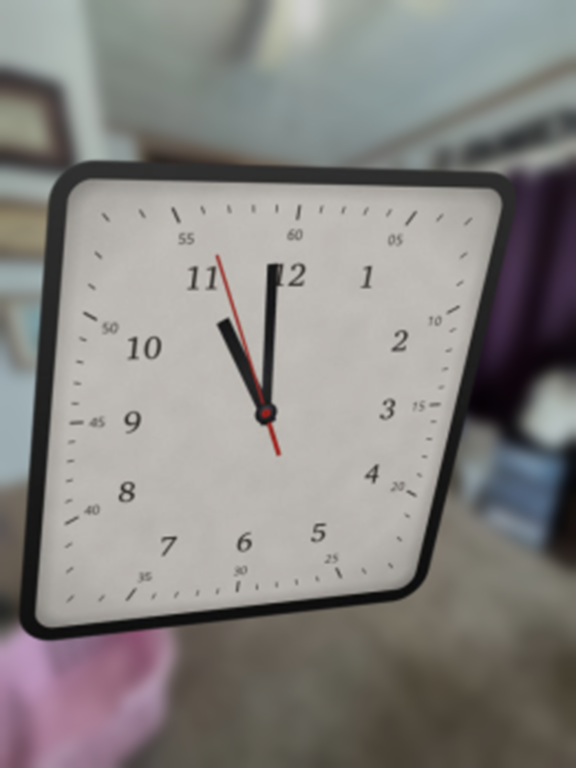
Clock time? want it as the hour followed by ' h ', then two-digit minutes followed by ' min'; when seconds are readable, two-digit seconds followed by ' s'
10 h 58 min 56 s
